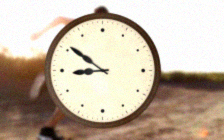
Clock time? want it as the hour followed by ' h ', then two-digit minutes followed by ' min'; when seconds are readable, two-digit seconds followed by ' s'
8 h 51 min
